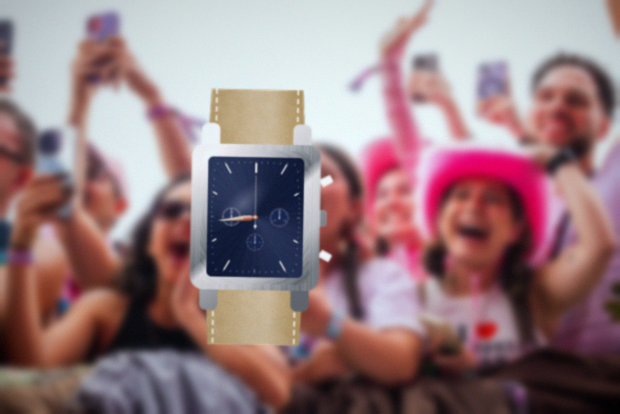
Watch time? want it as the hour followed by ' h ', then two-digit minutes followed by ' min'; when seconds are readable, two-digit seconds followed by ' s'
8 h 44 min
